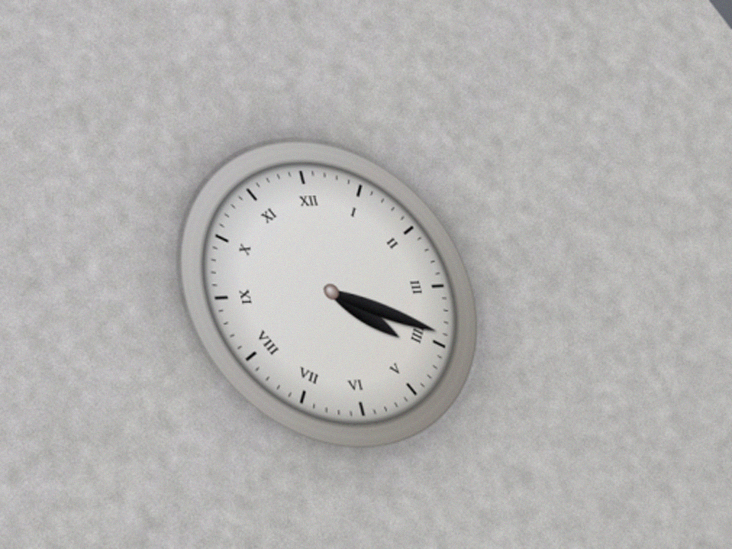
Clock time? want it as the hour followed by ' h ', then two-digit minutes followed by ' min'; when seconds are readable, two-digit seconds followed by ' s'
4 h 19 min
